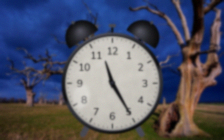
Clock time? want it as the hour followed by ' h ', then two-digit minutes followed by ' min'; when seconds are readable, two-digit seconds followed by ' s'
11 h 25 min
